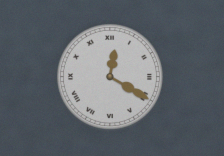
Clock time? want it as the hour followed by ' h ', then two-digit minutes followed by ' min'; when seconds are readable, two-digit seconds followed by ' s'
12 h 20 min
